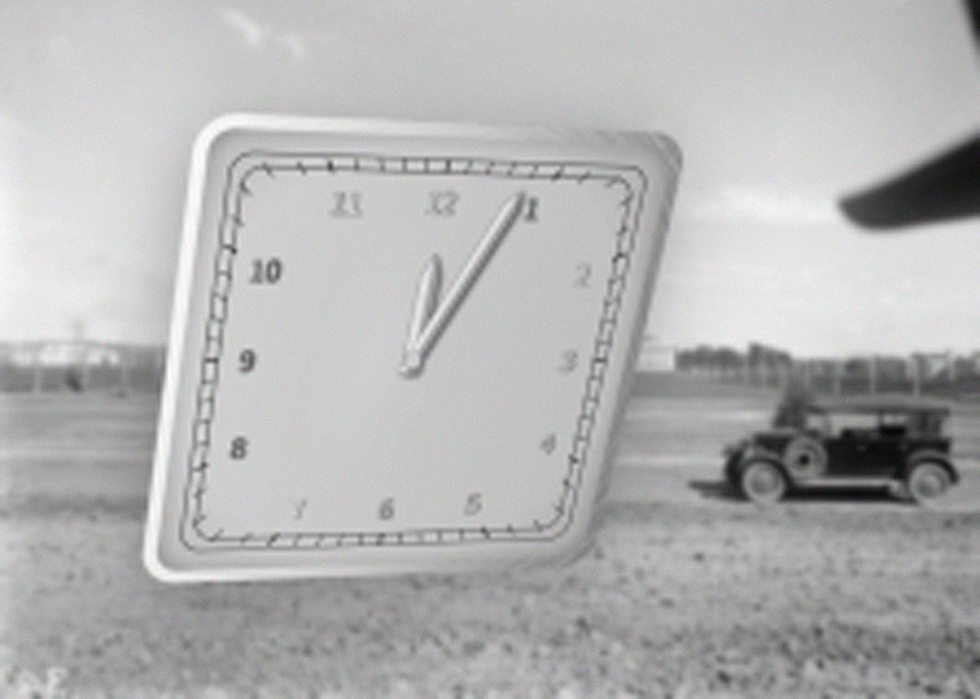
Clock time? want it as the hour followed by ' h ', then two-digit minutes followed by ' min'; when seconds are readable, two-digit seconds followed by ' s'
12 h 04 min
